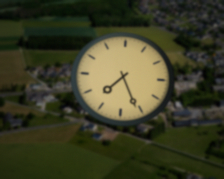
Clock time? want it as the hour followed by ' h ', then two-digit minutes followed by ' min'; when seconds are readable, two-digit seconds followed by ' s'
7 h 26 min
